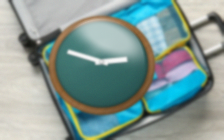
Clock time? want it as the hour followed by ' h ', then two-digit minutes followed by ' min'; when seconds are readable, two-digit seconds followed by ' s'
2 h 48 min
